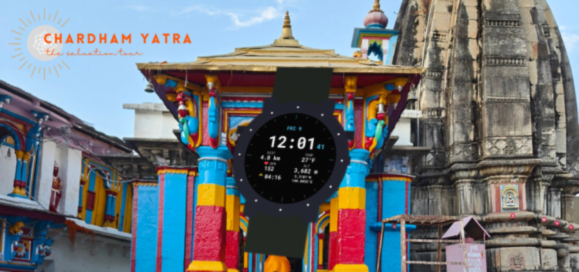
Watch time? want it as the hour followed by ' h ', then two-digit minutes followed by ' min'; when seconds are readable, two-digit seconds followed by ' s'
12 h 01 min
